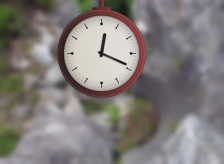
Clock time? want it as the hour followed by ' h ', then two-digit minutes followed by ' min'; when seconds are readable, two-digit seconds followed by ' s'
12 h 19 min
